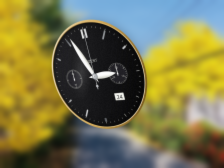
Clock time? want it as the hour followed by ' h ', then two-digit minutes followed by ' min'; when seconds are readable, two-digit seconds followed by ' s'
2 h 56 min
